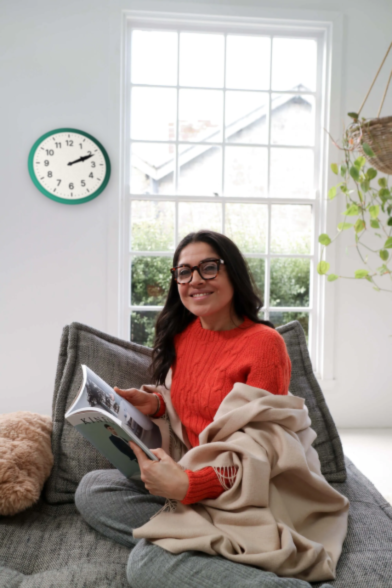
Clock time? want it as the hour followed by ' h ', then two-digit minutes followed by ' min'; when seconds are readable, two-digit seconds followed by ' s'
2 h 11 min
